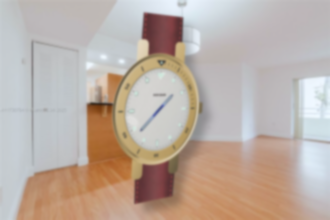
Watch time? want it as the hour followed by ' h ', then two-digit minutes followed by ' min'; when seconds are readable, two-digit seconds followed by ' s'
1 h 38 min
